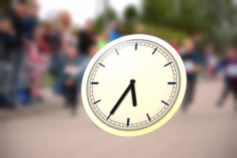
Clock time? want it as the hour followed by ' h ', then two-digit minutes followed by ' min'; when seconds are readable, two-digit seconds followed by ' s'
5 h 35 min
